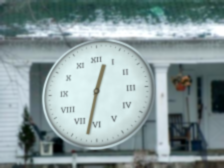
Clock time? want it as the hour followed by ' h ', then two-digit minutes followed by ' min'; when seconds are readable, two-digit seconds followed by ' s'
12 h 32 min
